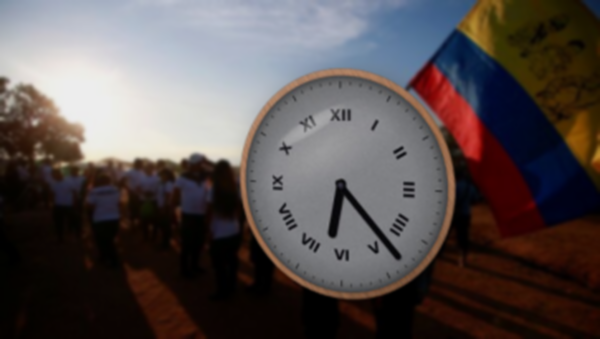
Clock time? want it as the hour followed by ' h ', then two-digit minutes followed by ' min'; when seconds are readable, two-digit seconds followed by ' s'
6 h 23 min
